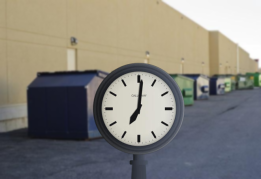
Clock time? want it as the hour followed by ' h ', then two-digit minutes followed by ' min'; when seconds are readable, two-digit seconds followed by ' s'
7 h 01 min
